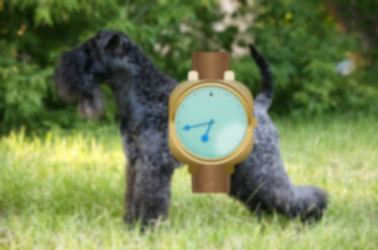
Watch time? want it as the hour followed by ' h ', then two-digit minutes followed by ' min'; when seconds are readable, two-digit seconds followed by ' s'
6 h 43 min
